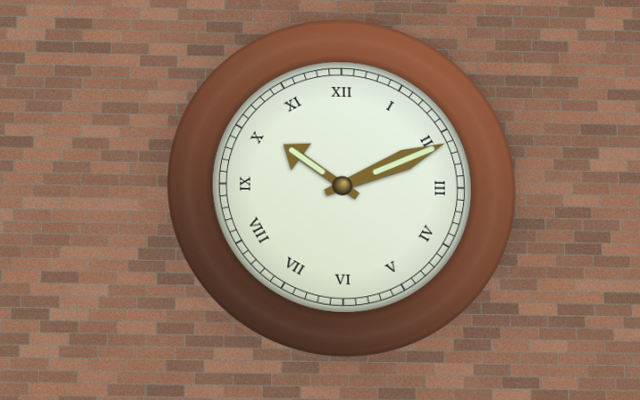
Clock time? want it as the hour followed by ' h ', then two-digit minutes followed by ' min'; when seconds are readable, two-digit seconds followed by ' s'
10 h 11 min
